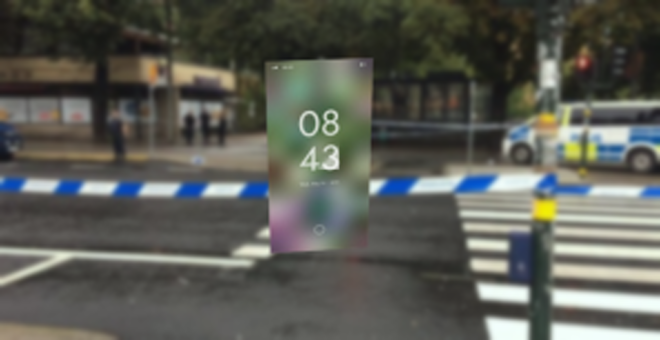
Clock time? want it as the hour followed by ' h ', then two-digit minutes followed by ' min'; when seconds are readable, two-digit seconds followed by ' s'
8 h 43 min
